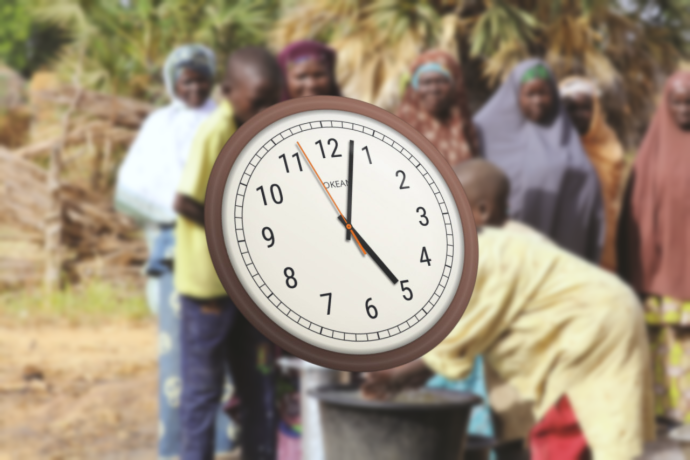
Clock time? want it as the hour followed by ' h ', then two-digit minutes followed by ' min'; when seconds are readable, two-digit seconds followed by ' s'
5 h 02 min 57 s
